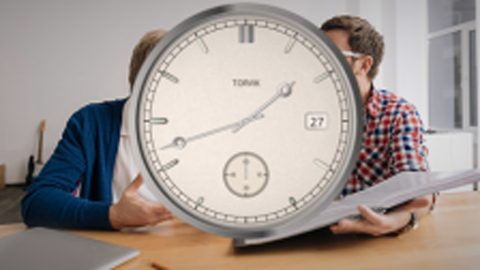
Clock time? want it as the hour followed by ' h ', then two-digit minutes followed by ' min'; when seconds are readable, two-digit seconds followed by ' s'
1 h 42 min
